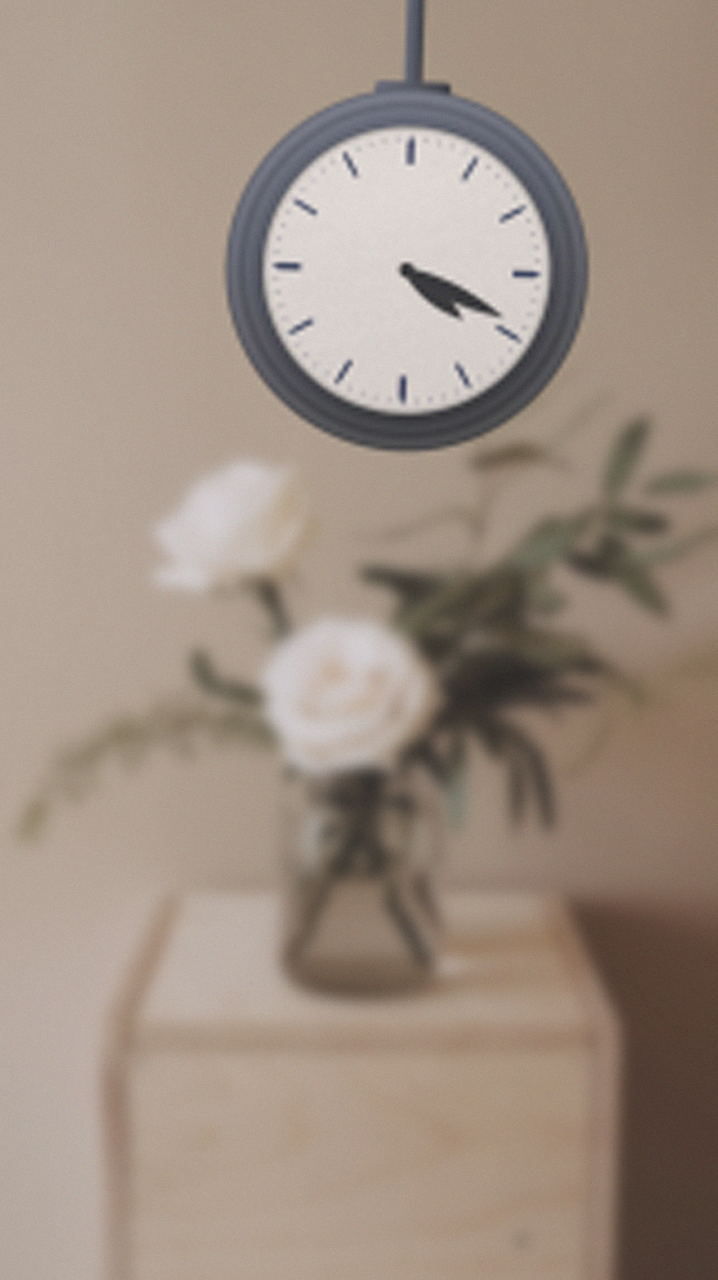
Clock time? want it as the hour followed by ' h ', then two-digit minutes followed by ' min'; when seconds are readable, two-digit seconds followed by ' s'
4 h 19 min
